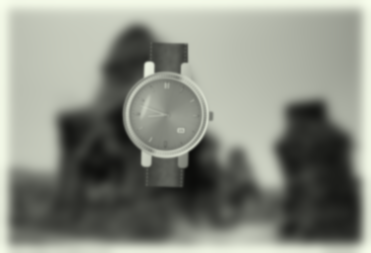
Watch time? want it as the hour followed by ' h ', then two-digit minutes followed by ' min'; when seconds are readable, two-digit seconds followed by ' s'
8 h 48 min
